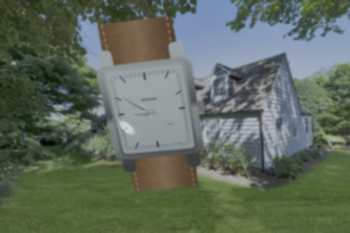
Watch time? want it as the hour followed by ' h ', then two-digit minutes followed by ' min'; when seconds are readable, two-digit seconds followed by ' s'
8 h 51 min
